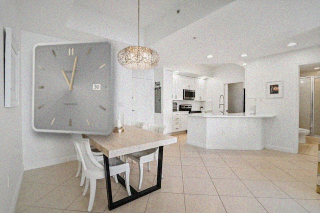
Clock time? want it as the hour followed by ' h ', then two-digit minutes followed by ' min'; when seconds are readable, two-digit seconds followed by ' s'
11 h 02 min
